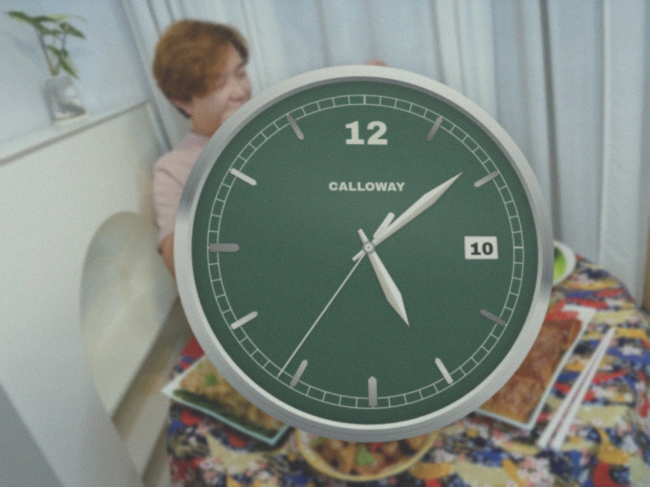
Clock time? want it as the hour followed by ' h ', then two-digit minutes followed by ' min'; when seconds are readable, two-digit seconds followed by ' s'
5 h 08 min 36 s
